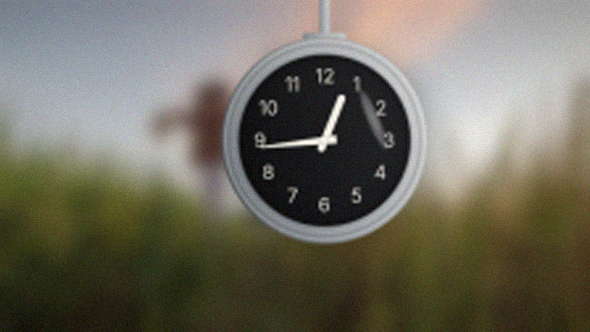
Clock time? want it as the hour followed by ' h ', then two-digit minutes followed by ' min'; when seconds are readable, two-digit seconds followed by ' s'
12 h 44 min
